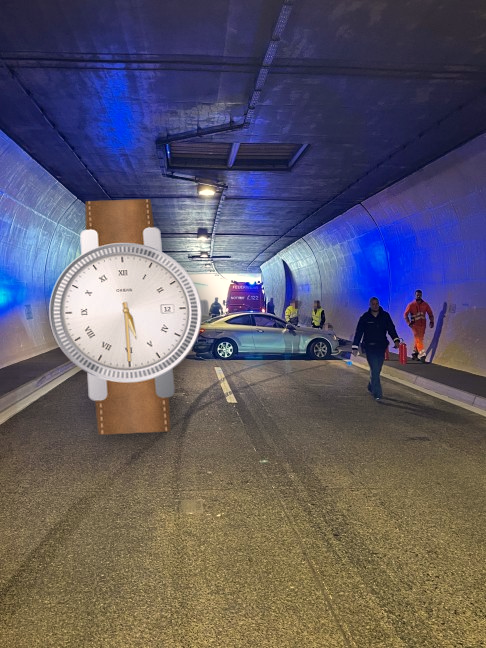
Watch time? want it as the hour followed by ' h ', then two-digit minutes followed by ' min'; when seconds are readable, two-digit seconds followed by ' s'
5 h 30 min
